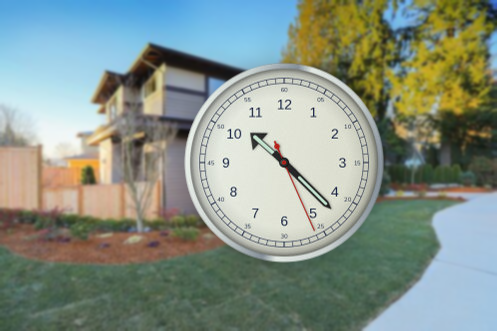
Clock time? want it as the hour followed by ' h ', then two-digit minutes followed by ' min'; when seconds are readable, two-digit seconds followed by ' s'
10 h 22 min 26 s
